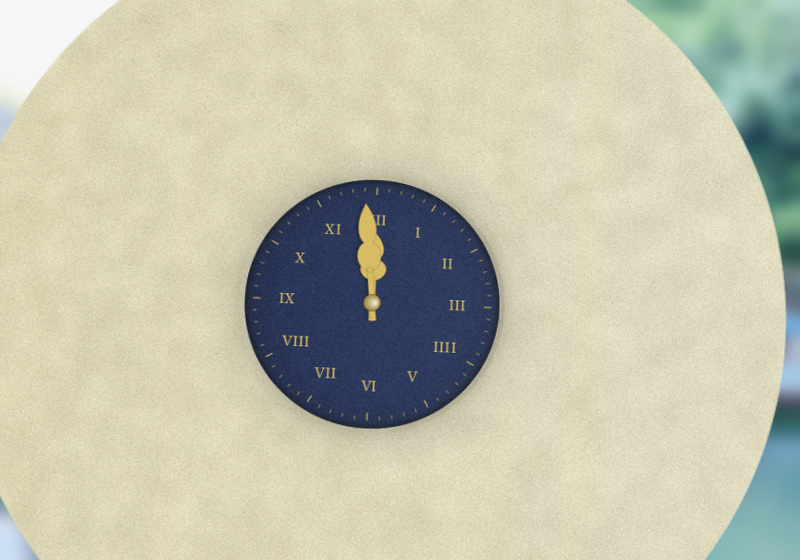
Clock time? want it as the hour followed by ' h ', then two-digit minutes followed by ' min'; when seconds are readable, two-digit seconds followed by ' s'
11 h 59 min
